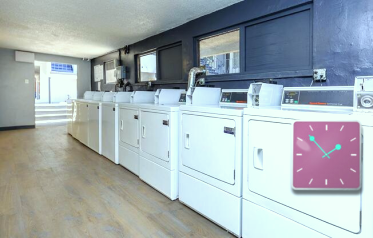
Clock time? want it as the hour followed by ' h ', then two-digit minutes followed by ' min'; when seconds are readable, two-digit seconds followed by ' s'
1 h 53 min
